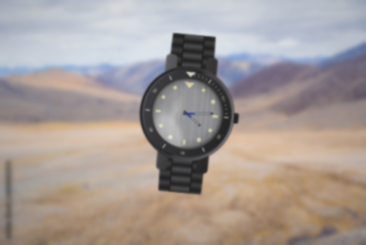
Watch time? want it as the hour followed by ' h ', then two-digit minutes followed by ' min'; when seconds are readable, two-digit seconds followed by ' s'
4 h 14 min
